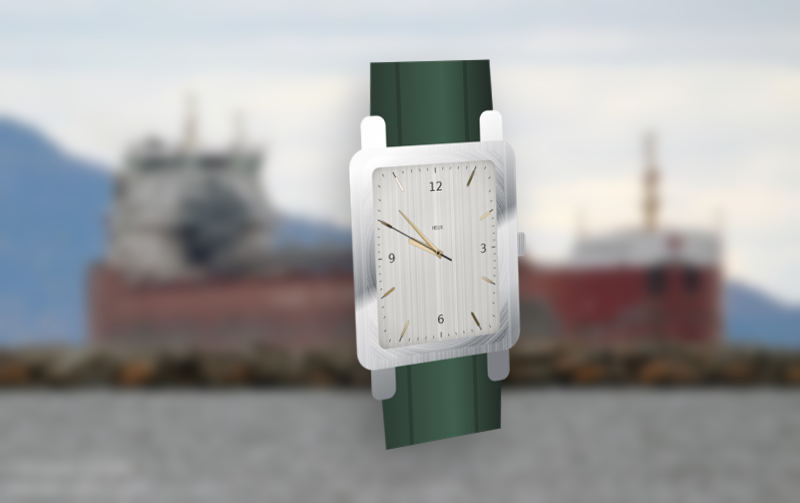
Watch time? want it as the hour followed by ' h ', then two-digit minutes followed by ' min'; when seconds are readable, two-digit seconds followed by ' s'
9 h 52 min 50 s
